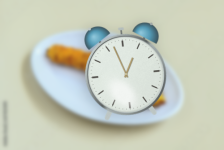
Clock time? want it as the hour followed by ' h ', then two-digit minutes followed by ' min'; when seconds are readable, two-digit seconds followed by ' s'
12 h 57 min
